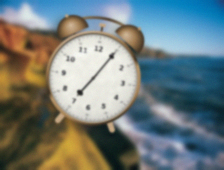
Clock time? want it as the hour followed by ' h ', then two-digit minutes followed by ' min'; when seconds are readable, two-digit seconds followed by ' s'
7 h 05 min
